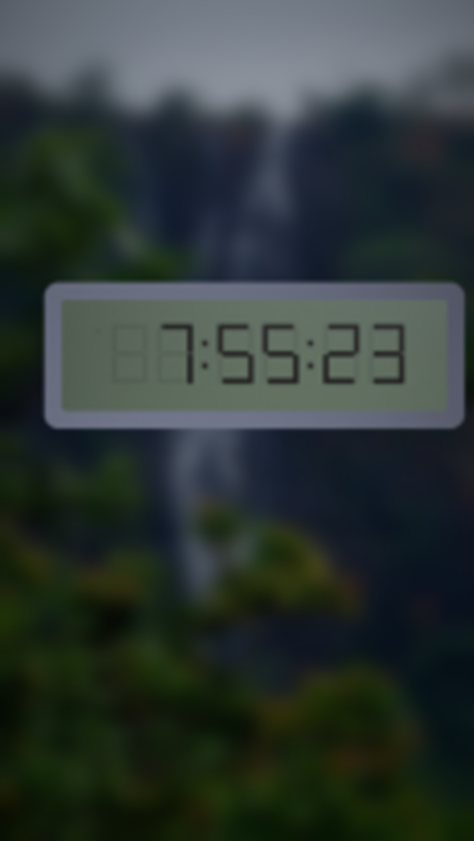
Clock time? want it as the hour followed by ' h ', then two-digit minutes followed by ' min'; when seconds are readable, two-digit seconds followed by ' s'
7 h 55 min 23 s
